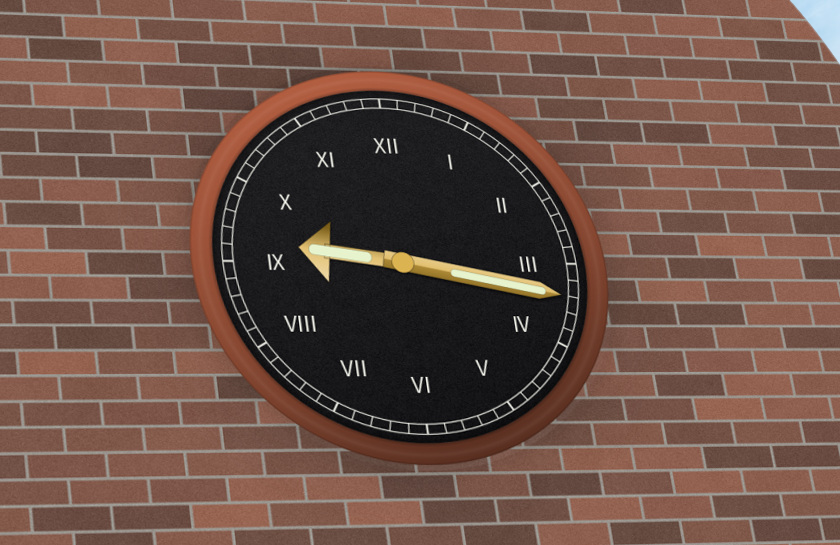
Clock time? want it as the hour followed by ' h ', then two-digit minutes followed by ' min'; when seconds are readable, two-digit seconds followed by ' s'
9 h 17 min
